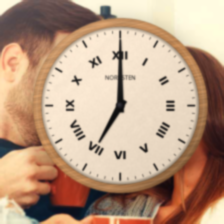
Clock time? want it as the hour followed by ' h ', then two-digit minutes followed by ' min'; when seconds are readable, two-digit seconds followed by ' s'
7 h 00 min
